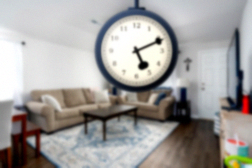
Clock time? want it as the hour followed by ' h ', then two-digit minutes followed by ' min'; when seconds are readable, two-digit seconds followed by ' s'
5 h 11 min
